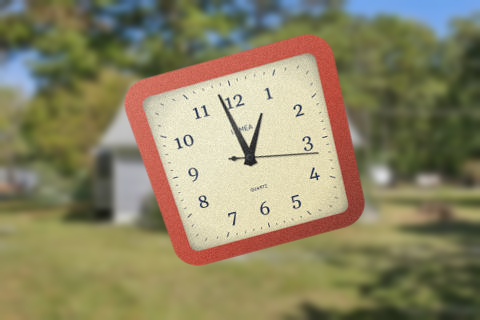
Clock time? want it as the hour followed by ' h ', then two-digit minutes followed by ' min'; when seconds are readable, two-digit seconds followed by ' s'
12 h 58 min 17 s
